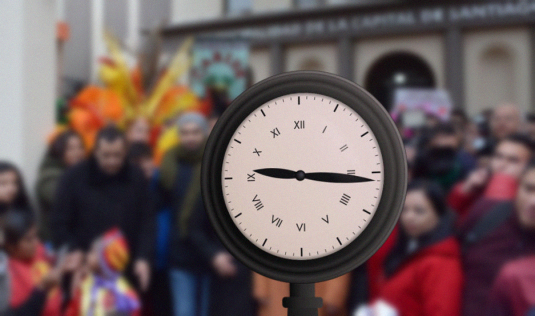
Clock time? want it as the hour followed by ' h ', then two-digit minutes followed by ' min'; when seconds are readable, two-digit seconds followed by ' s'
9 h 16 min
